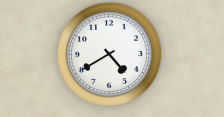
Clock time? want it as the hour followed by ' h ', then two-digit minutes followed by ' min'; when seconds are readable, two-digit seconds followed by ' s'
4 h 40 min
